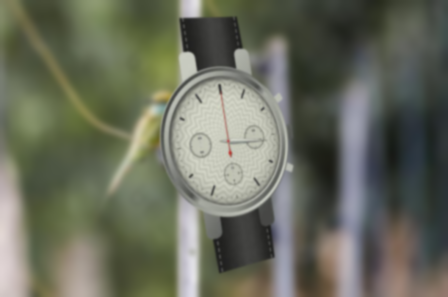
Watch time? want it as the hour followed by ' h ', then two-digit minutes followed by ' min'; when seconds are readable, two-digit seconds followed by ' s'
3 h 16 min
